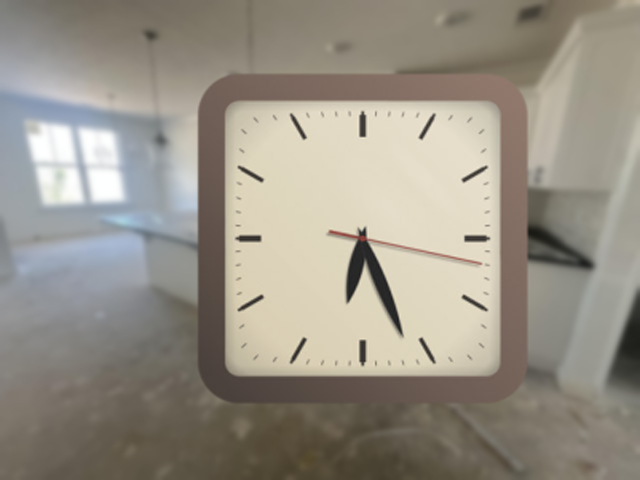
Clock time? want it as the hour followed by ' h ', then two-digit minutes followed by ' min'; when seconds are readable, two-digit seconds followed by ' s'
6 h 26 min 17 s
